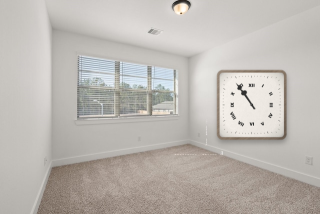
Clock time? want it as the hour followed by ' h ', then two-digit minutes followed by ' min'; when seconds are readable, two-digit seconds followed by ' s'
10 h 54 min
